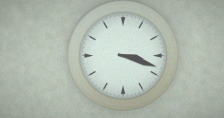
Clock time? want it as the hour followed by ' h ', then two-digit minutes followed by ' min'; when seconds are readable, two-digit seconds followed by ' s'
3 h 18 min
